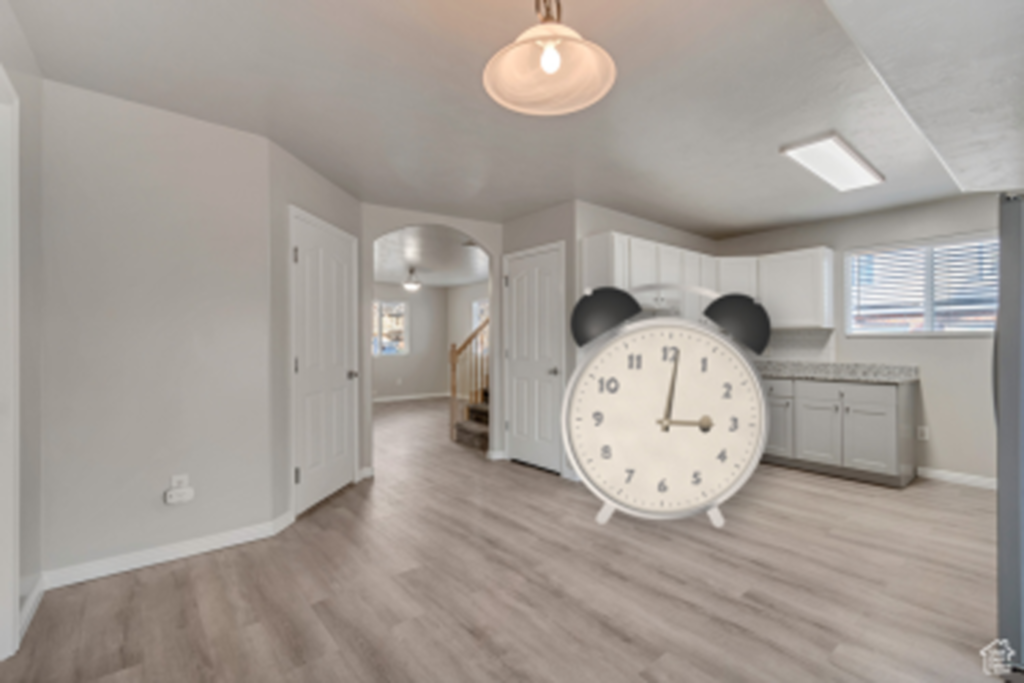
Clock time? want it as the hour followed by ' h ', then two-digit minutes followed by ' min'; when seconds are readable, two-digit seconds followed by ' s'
3 h 01 min
